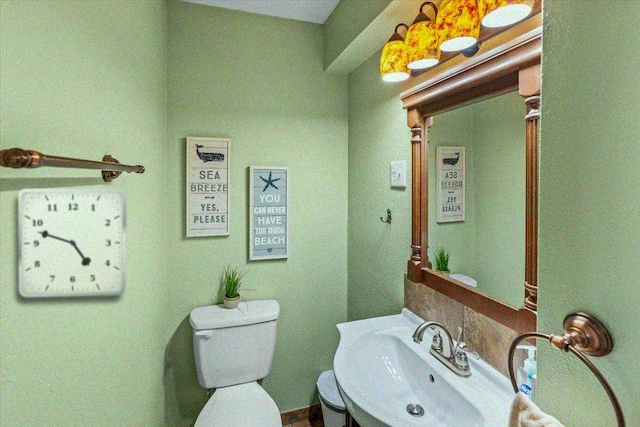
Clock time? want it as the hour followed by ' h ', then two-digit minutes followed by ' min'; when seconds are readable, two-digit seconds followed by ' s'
4 h 48 min
